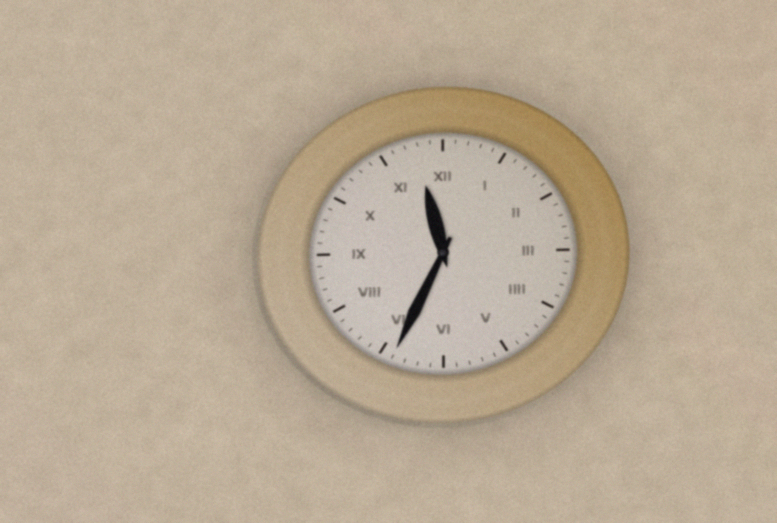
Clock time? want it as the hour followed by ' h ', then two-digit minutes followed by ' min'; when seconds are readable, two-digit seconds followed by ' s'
11 h 34 min
